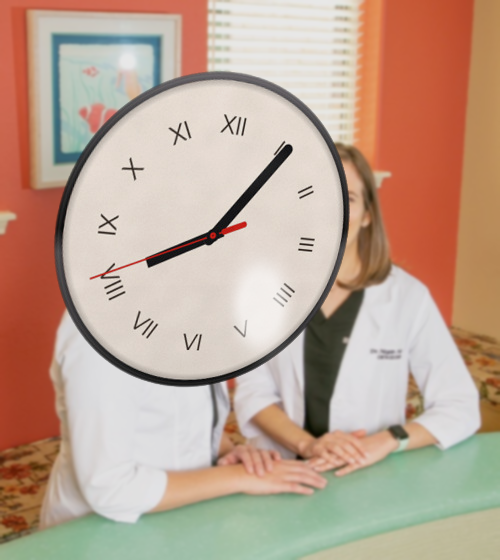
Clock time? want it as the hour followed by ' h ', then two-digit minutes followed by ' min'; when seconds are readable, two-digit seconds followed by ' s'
8 h 05 min 41 s
